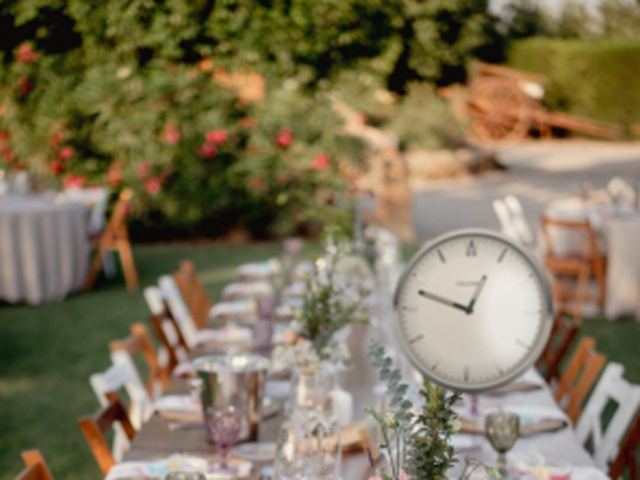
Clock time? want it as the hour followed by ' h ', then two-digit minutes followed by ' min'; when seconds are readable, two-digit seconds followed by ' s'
12 h 48 min
